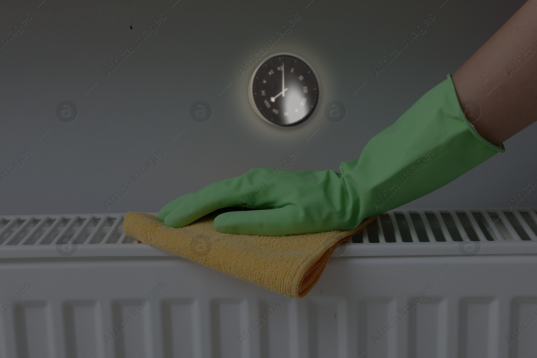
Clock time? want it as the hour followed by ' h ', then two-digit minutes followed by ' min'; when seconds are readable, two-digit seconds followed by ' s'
8 h 01 min
